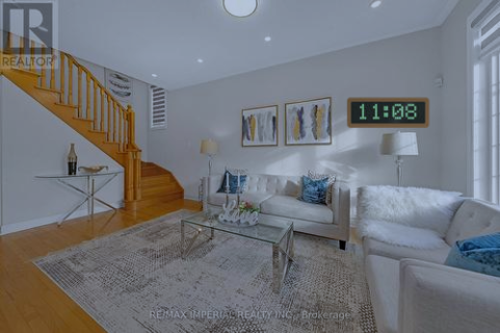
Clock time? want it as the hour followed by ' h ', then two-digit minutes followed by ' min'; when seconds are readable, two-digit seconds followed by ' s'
11 h 08 min
